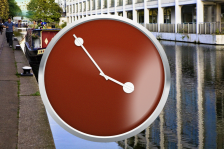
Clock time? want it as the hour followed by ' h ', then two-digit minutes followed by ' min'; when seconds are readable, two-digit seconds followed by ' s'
3 h 54 min
